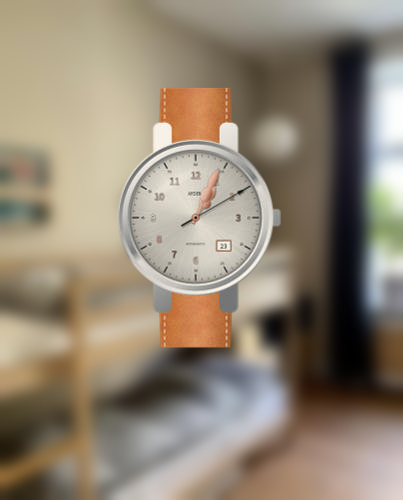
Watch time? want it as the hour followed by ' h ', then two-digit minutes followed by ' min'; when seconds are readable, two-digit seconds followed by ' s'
1 h 04 min 10 s
